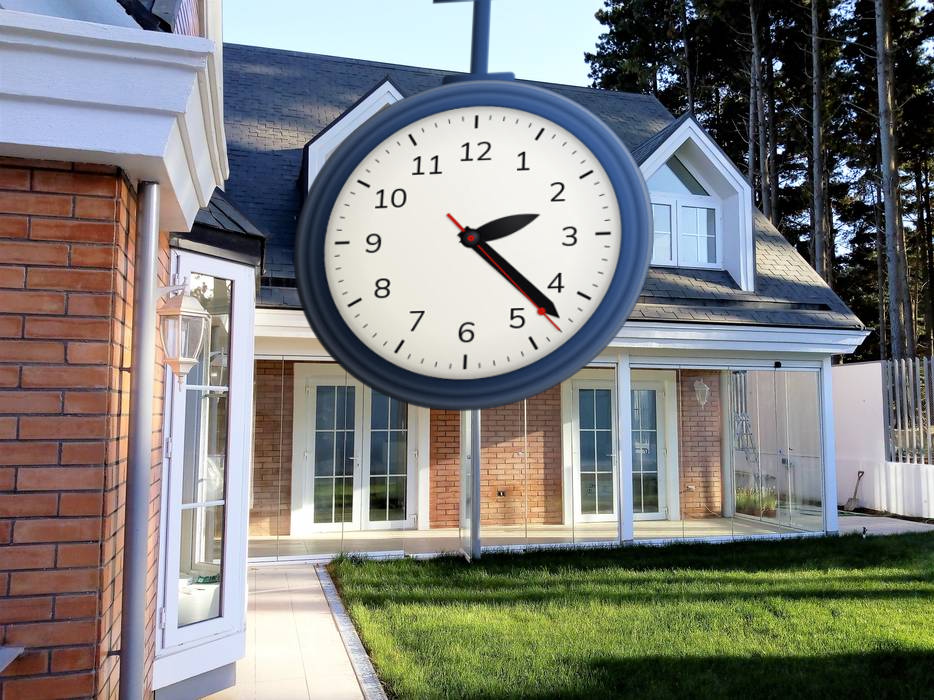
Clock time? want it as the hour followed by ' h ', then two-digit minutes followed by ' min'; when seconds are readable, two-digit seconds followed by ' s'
2 h 22 min 23 s
